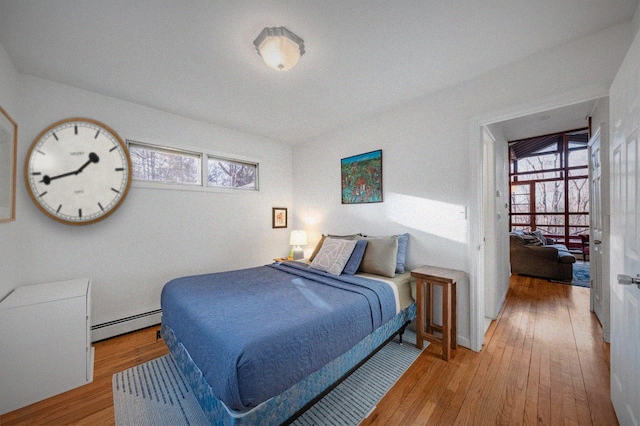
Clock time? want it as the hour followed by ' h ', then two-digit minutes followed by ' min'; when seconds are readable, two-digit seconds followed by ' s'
1 h 43 min
